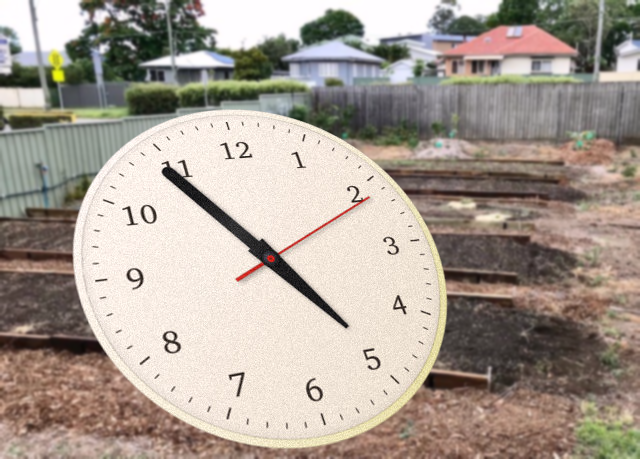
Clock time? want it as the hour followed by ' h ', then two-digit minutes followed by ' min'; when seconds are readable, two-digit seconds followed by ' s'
4 h 54 min 11 s
